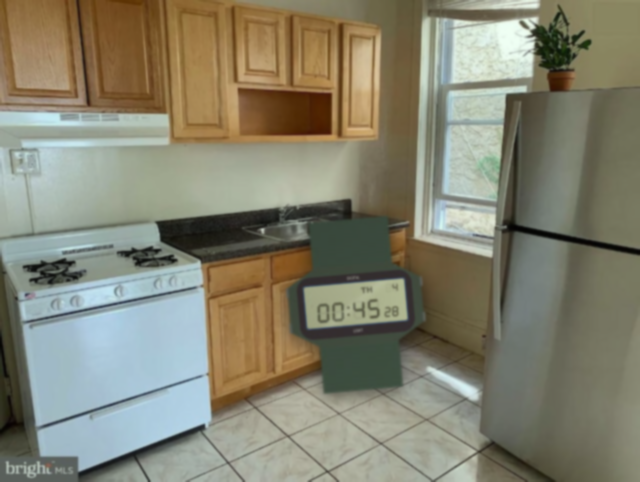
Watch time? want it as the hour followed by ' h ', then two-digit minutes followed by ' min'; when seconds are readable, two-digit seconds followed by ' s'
0 h 45 min
